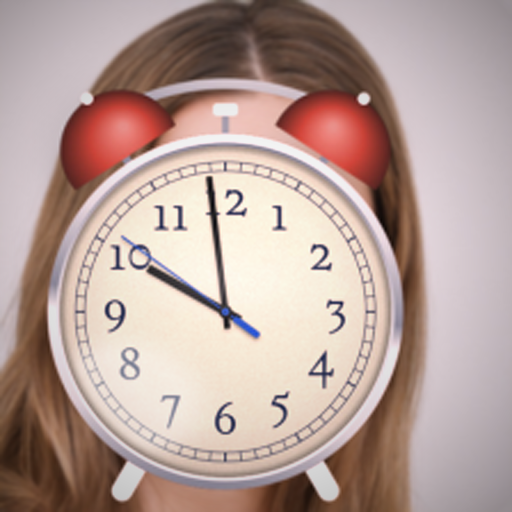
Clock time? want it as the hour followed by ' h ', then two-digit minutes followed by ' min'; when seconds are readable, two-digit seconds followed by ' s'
9 h 58 min 51 s
